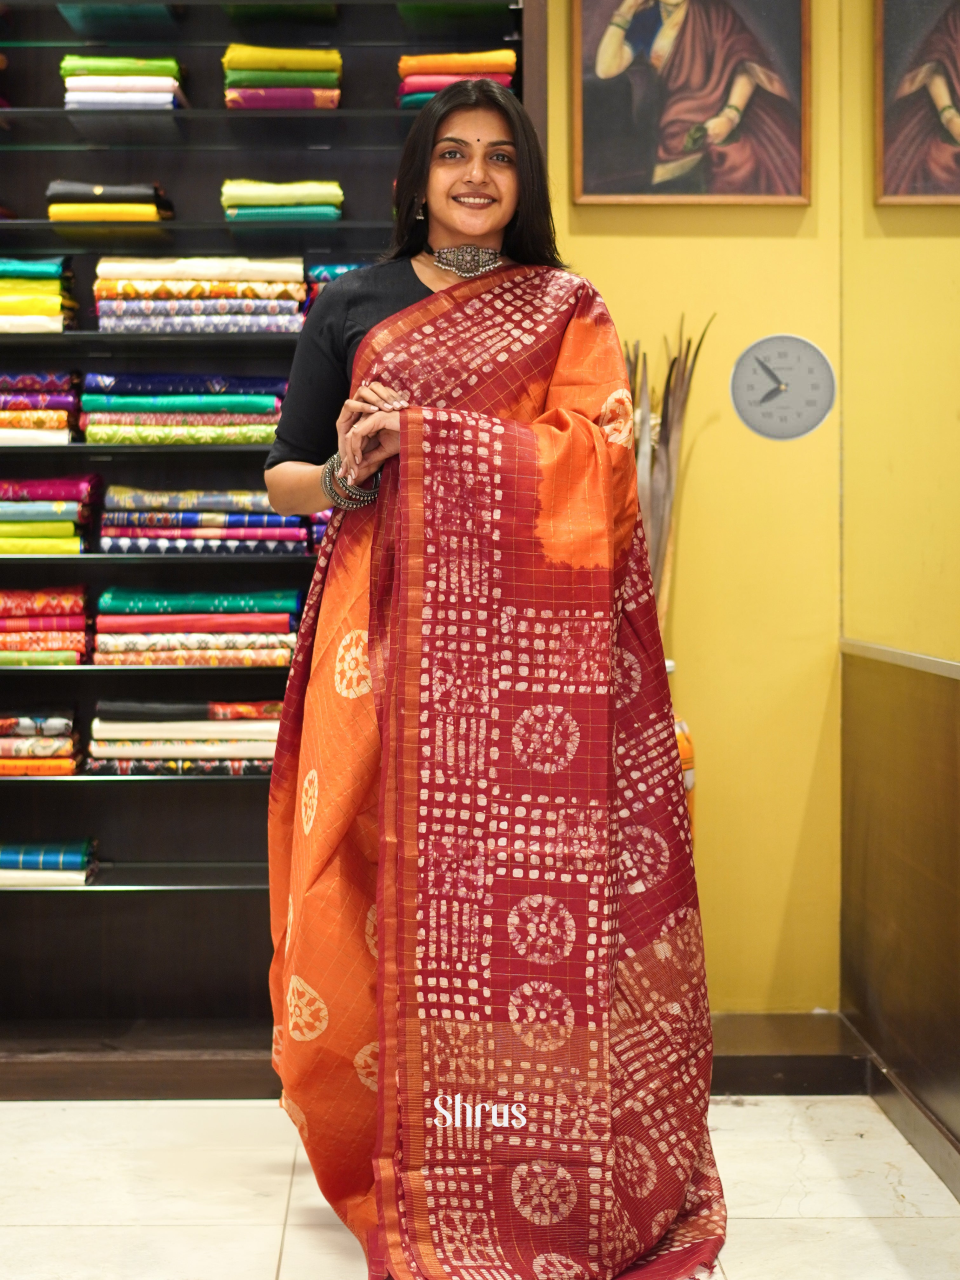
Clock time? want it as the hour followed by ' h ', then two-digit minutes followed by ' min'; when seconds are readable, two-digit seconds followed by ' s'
7 h 53 min
